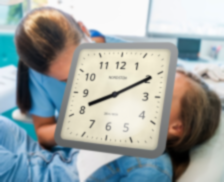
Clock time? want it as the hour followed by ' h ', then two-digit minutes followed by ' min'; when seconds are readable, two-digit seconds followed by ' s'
8 h 10 min
